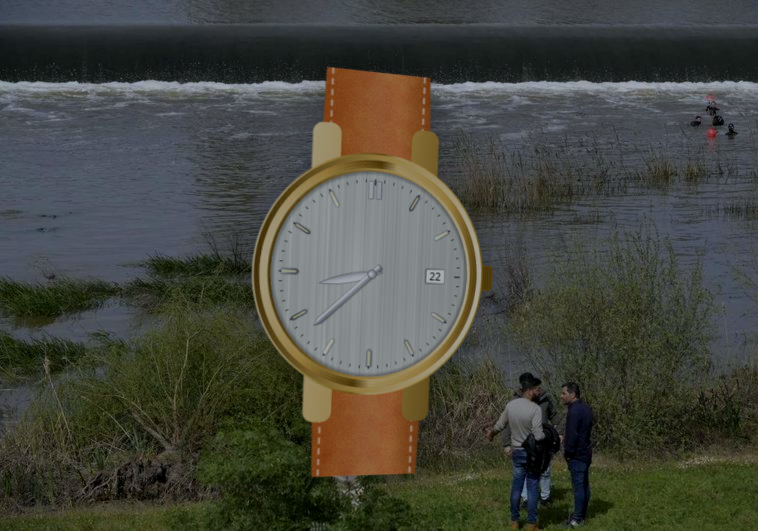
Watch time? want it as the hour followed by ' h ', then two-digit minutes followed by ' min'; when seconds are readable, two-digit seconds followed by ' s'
8 h 38 min
